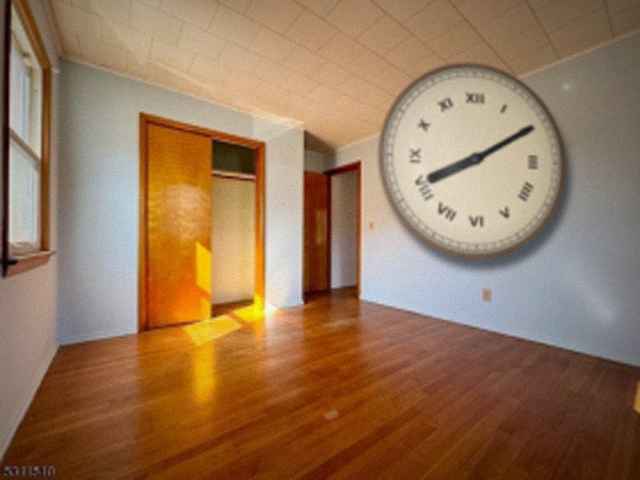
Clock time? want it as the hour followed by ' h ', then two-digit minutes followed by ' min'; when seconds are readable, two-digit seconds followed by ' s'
8 h 10 min
